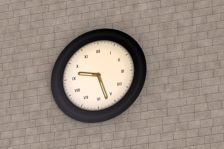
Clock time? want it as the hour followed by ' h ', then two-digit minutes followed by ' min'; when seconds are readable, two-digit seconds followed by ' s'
9 h 27 min
